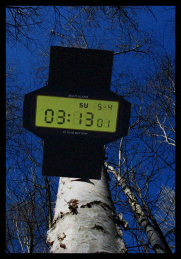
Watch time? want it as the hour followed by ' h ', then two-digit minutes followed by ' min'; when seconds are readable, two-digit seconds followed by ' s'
3 h 13 min 01 s
